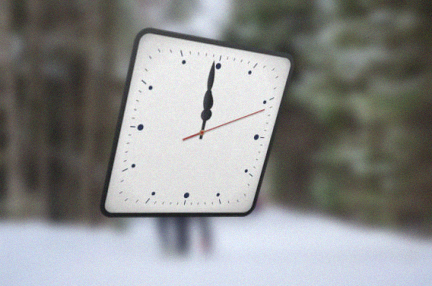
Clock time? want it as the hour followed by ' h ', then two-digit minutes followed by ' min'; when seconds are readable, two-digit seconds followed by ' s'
11 h 59 min 11 s
